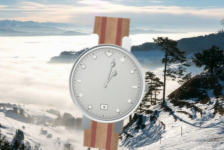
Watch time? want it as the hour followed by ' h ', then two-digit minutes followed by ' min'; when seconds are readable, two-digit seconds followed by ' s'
1 h 02 min
